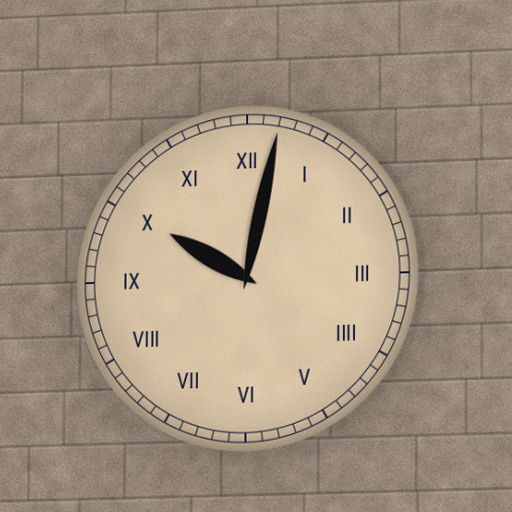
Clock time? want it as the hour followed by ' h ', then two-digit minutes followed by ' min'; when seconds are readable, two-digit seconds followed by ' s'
10 h 02 min
